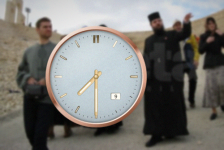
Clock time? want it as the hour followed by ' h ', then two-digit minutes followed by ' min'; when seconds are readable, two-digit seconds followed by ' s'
7 h 30 min
